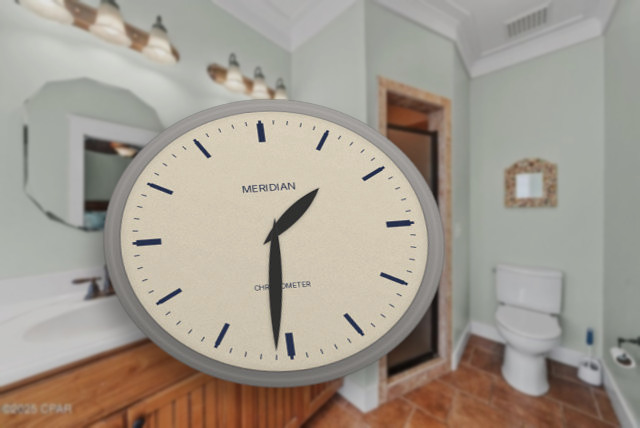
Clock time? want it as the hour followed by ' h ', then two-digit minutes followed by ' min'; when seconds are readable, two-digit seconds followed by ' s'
1 h 31 min
